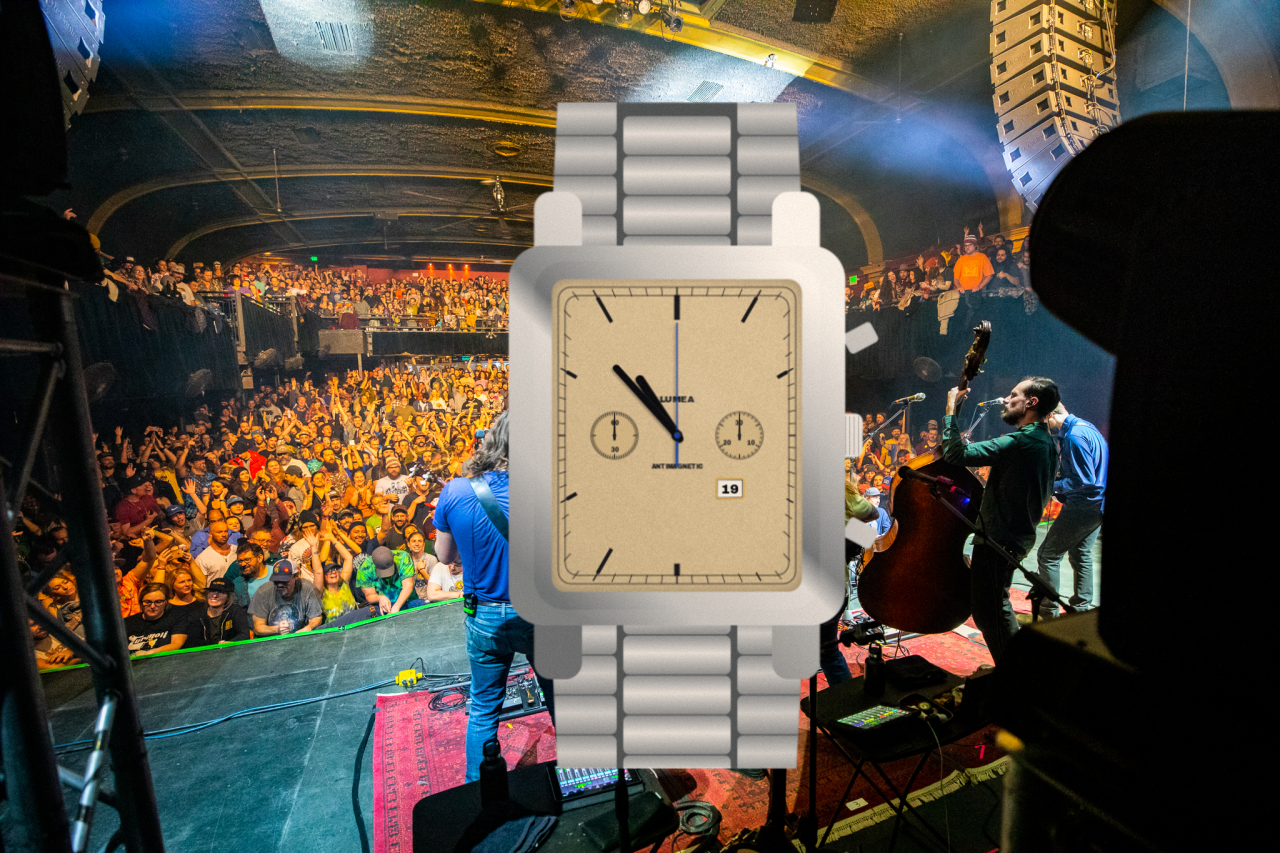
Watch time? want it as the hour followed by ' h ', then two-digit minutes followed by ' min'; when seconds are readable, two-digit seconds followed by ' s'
10 h 53 min
